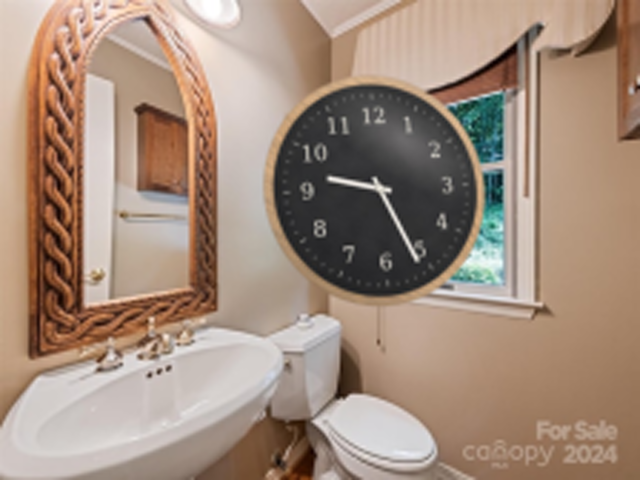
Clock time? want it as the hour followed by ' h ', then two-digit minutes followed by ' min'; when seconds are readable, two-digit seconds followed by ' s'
9 h 26 min
